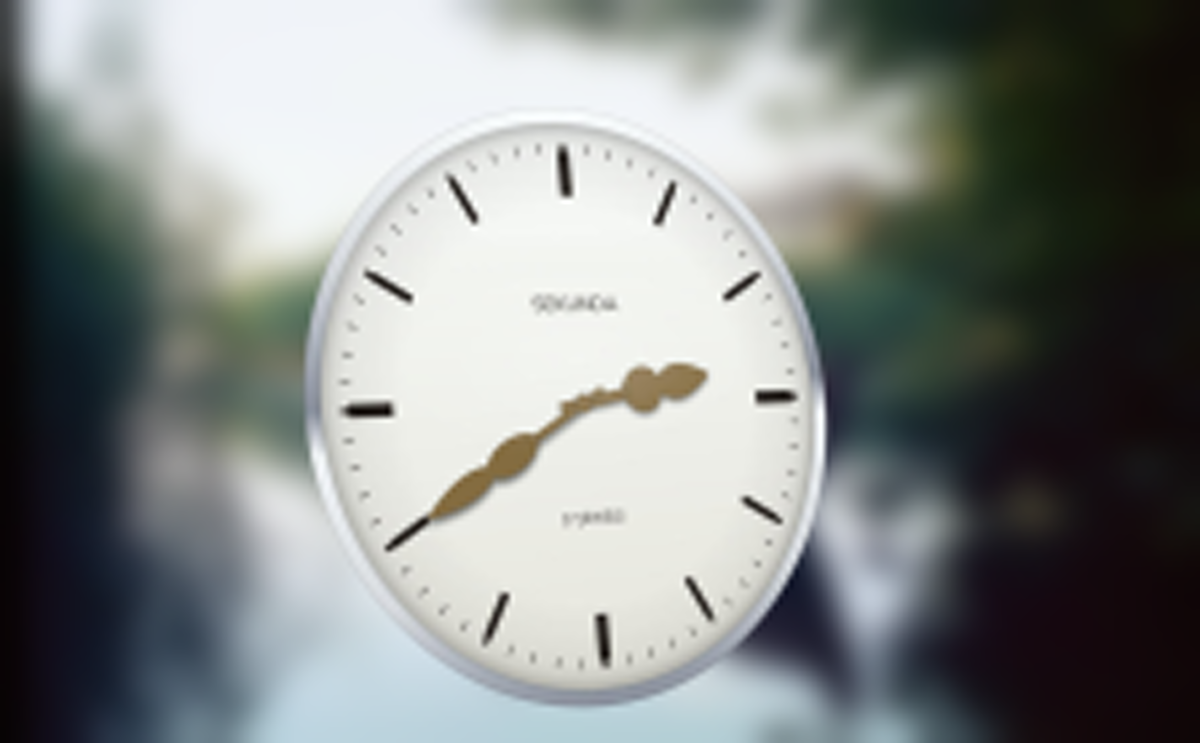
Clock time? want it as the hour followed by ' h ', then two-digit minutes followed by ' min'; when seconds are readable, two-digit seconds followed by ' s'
2 h 40 min
